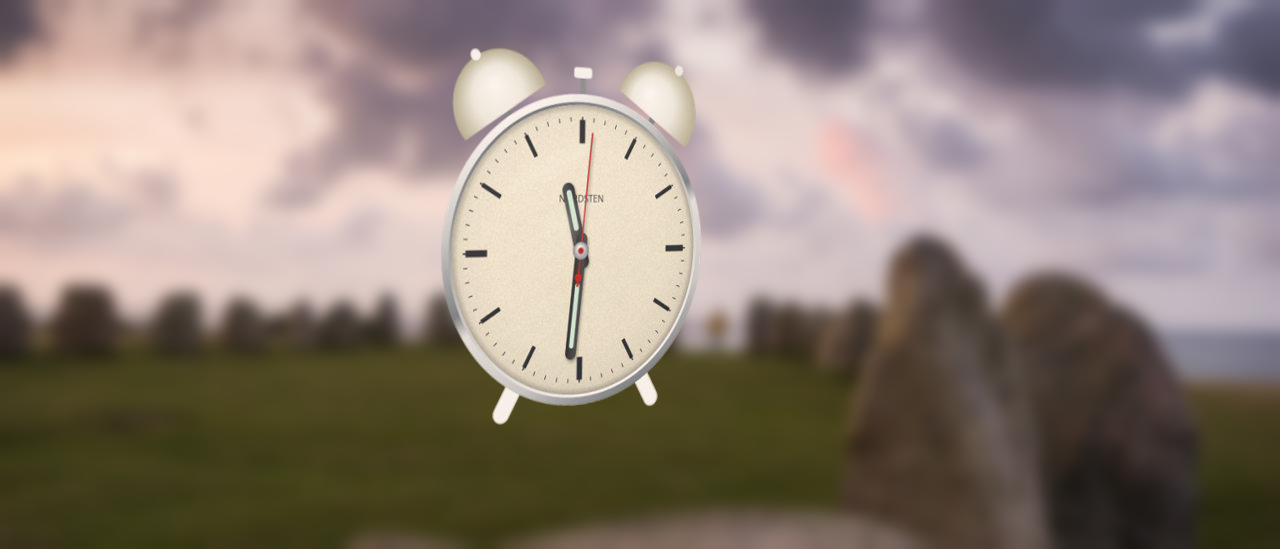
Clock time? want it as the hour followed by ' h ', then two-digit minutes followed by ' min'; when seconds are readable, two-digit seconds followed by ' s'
11 h 31 min 01 s
